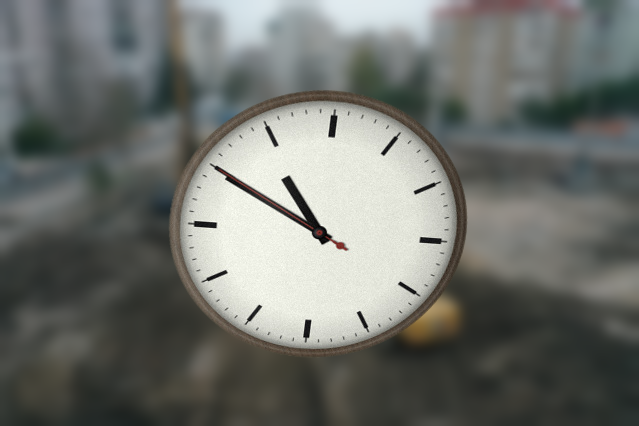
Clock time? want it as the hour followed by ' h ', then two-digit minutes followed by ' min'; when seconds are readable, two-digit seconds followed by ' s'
10 h 49 min 50 s
